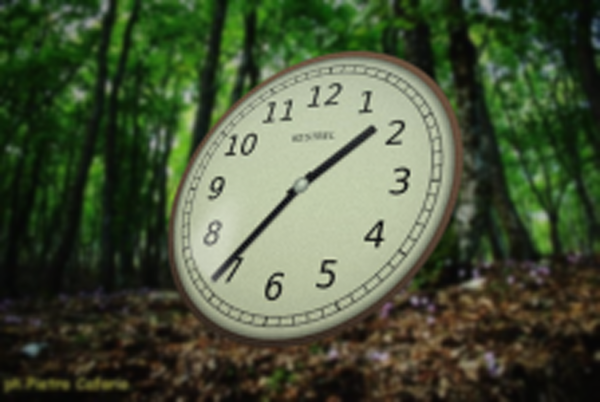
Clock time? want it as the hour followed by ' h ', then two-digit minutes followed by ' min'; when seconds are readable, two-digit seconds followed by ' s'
1 h 36 min
